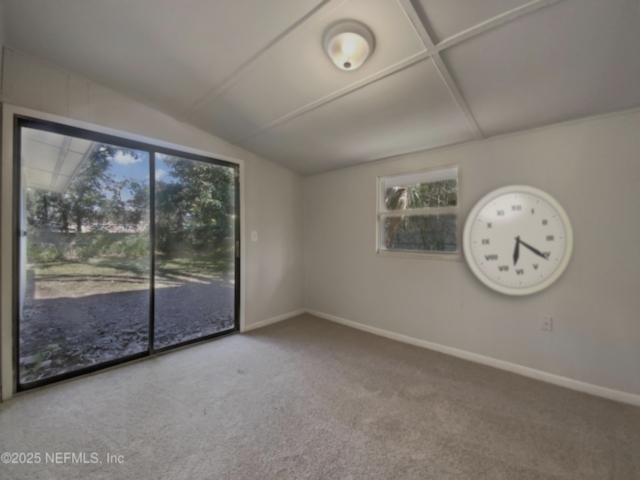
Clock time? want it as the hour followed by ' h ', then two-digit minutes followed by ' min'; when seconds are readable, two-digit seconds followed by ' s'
6 h 21 min
